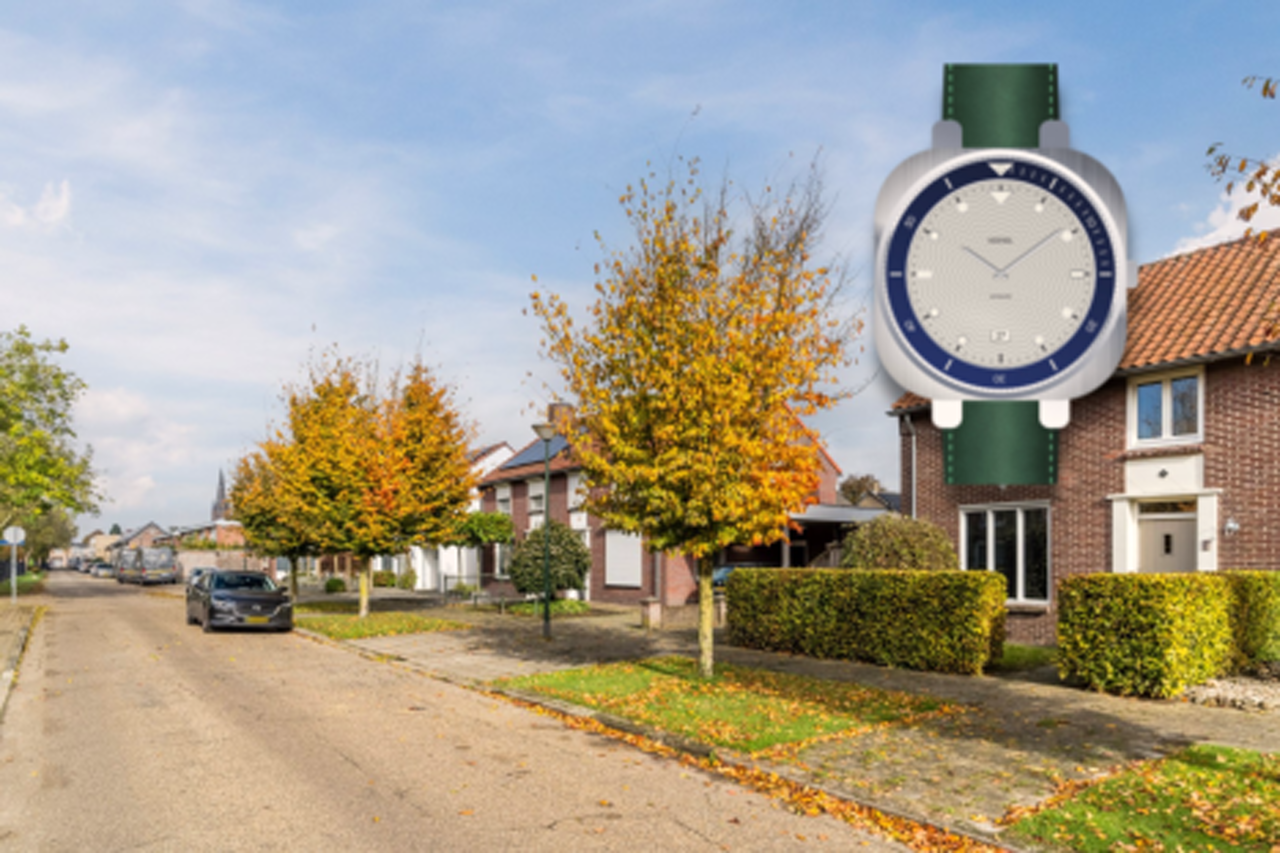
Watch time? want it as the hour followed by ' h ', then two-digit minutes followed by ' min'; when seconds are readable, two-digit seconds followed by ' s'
10 h 09 min
